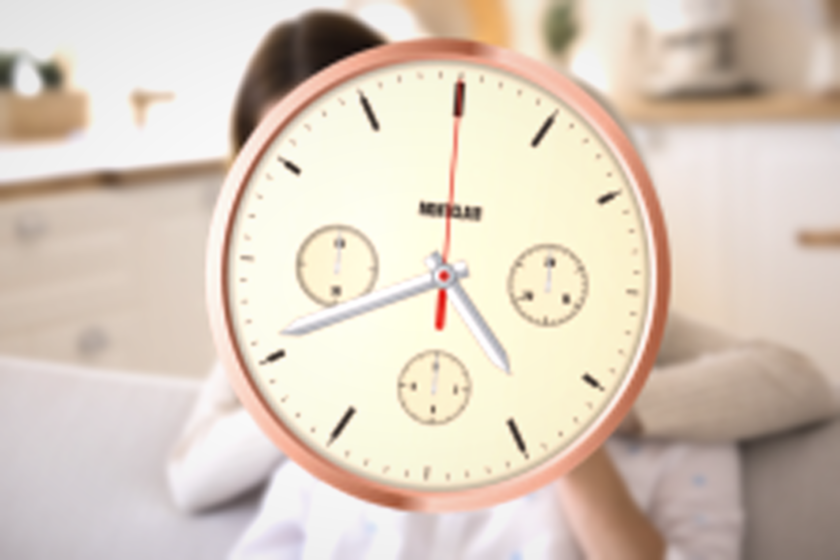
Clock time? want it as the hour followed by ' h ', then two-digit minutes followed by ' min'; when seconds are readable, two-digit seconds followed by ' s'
4 h 41 min
